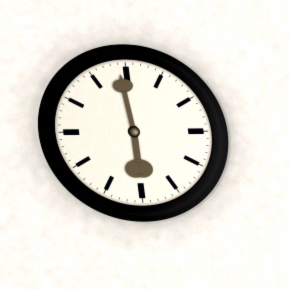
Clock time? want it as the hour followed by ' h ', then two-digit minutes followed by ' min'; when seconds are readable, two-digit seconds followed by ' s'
5 h 59 min
